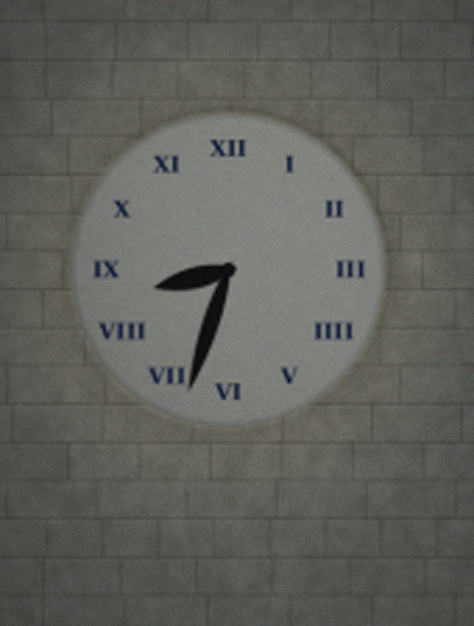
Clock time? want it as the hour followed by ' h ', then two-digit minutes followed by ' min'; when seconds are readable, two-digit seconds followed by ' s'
8 h 33 min
